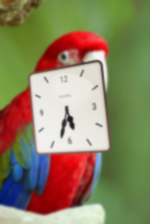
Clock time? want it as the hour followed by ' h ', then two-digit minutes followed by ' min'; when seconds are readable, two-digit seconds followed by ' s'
5 h 33 min
